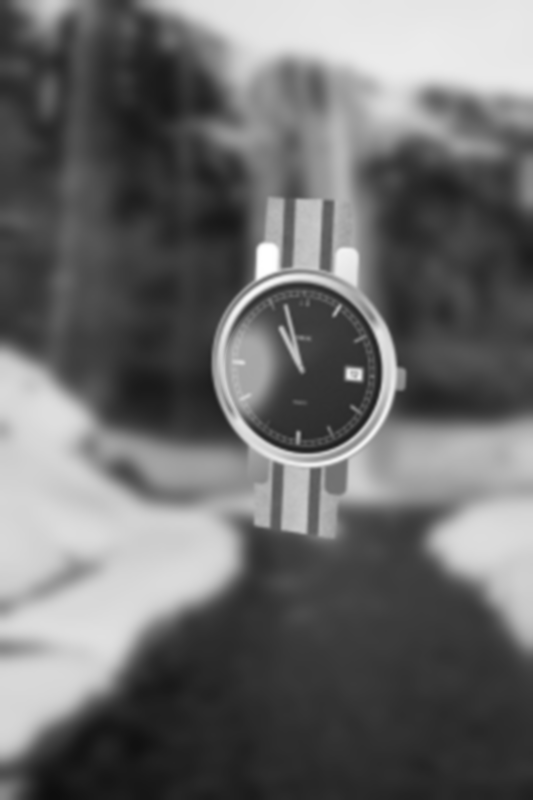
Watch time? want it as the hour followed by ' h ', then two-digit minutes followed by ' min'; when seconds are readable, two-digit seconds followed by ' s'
10 h 57 min
